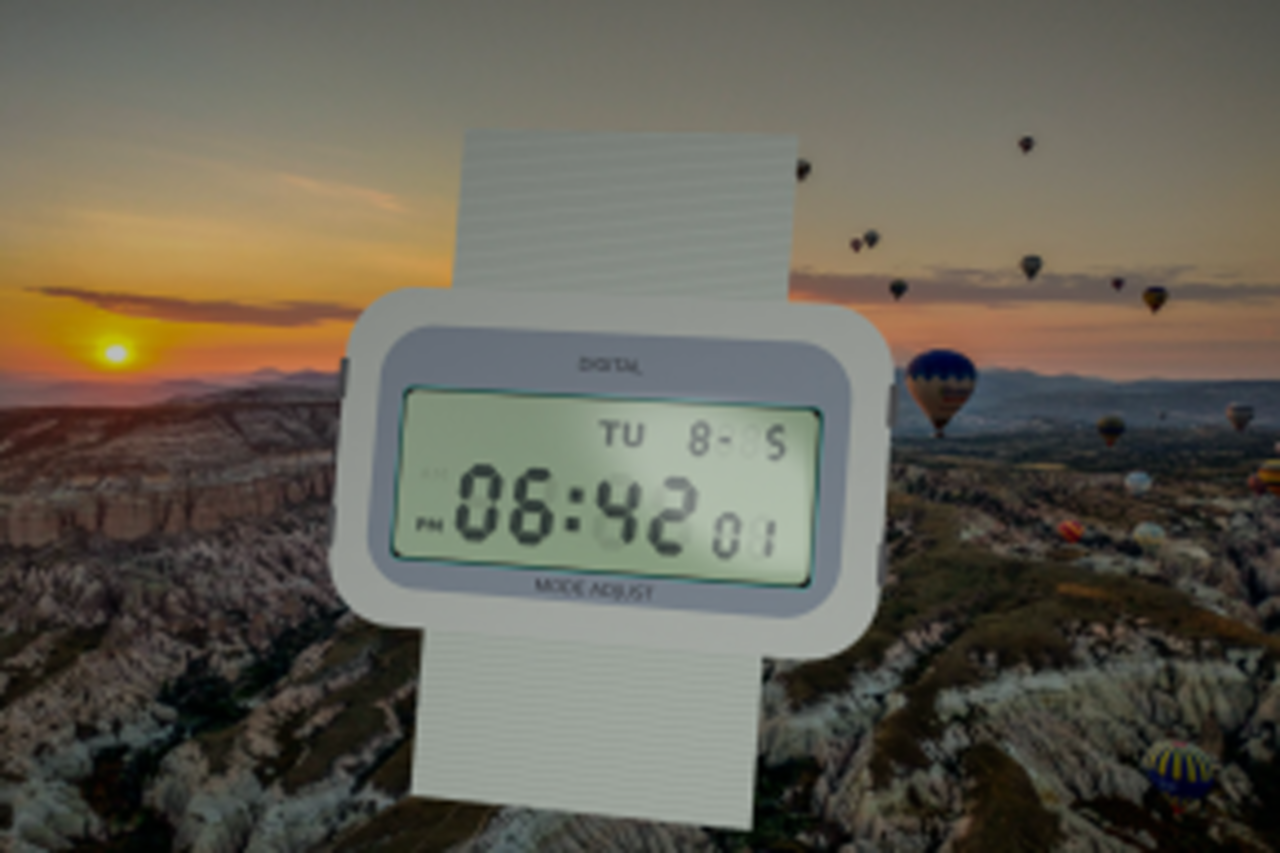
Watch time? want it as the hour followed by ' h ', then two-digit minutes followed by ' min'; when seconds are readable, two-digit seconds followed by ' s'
6 h 42 min 01 s
